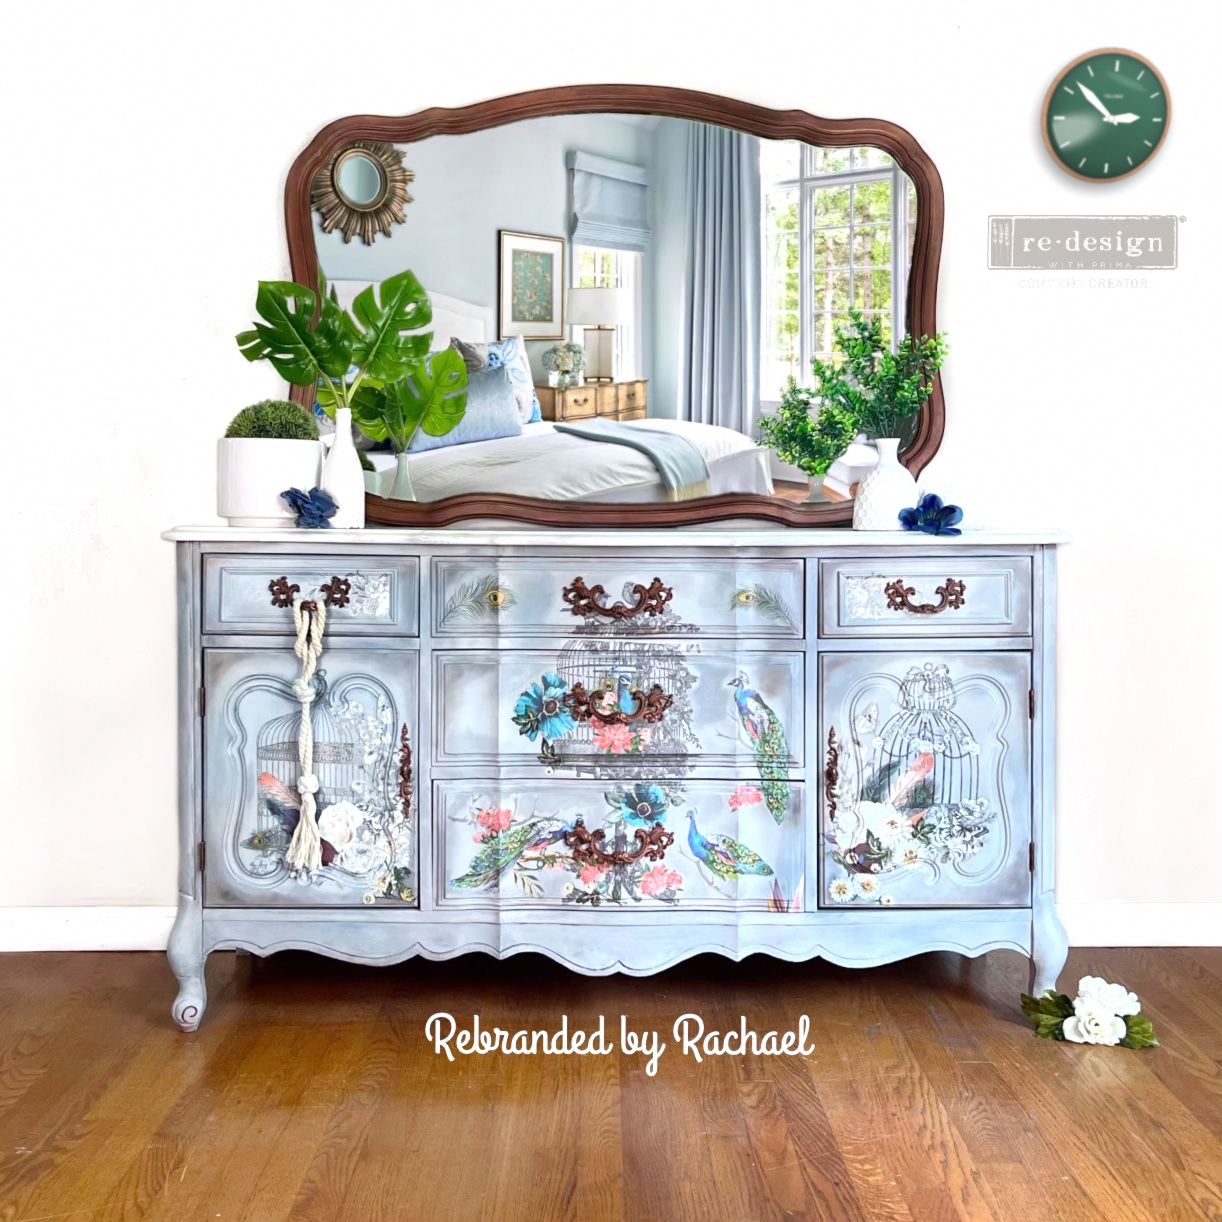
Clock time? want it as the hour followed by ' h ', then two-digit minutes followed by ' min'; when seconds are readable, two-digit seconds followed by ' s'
2 h 52 min
